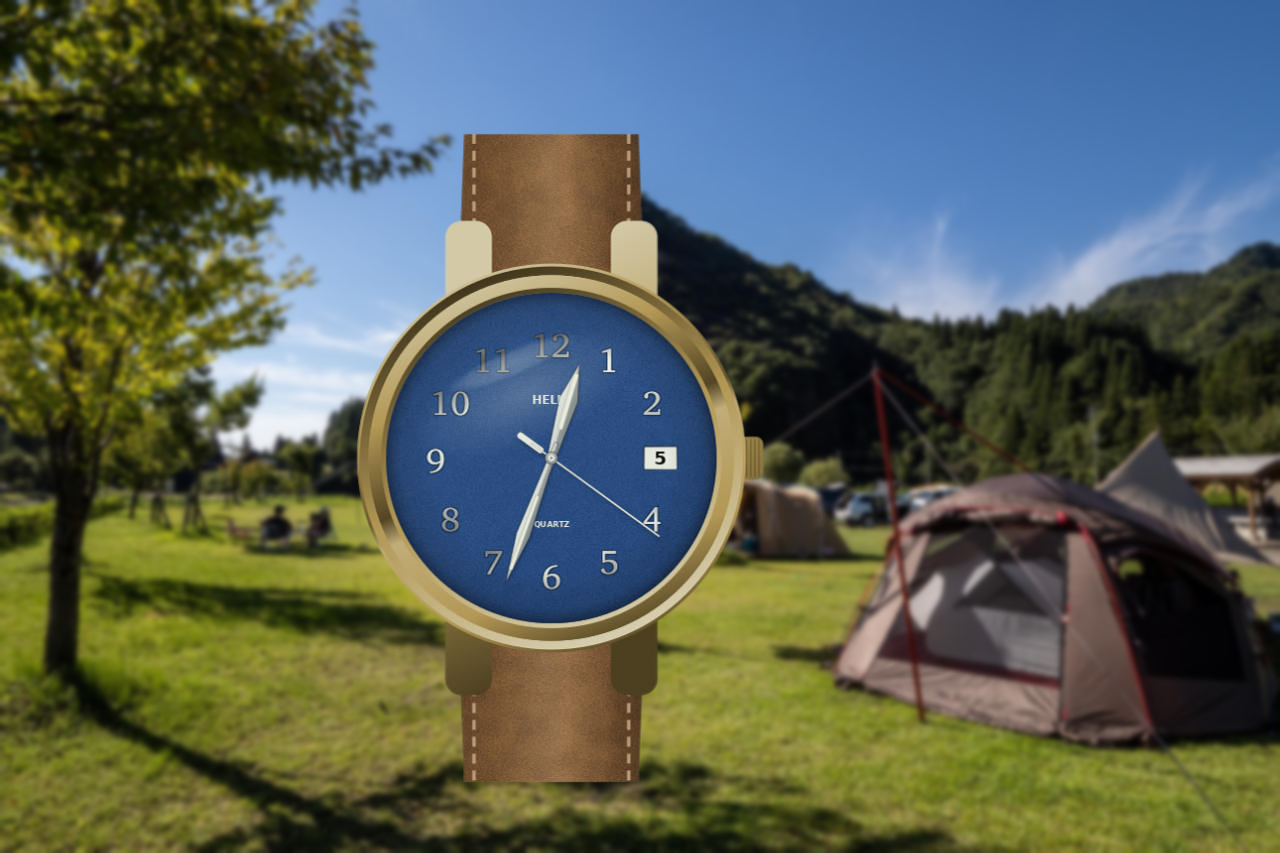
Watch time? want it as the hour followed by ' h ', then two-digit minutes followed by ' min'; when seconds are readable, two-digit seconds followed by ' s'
12 h 33 min 21 s
